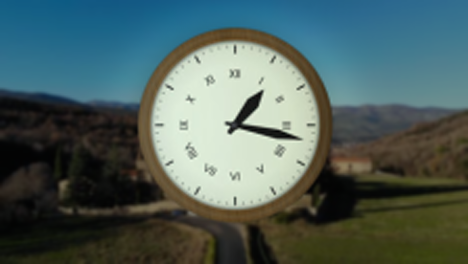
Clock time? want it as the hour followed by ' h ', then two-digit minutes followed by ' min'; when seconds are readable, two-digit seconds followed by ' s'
1 h 17 min
